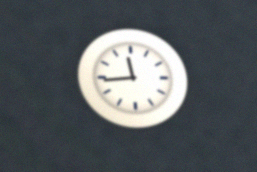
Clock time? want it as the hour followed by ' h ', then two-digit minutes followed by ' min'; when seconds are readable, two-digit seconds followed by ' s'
11 h 44 min
